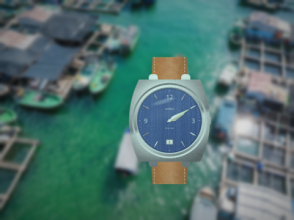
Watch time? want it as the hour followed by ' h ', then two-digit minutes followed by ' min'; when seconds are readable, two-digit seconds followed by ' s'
2 h 10 min
